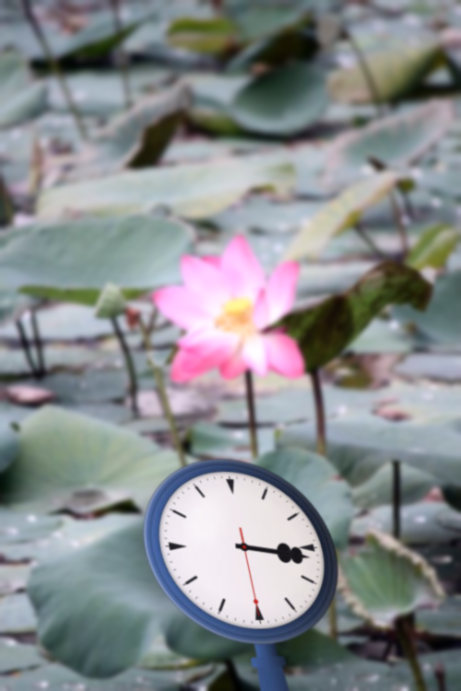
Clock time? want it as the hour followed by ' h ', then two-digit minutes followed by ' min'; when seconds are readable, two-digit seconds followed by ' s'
3 h 16 min 30 s
